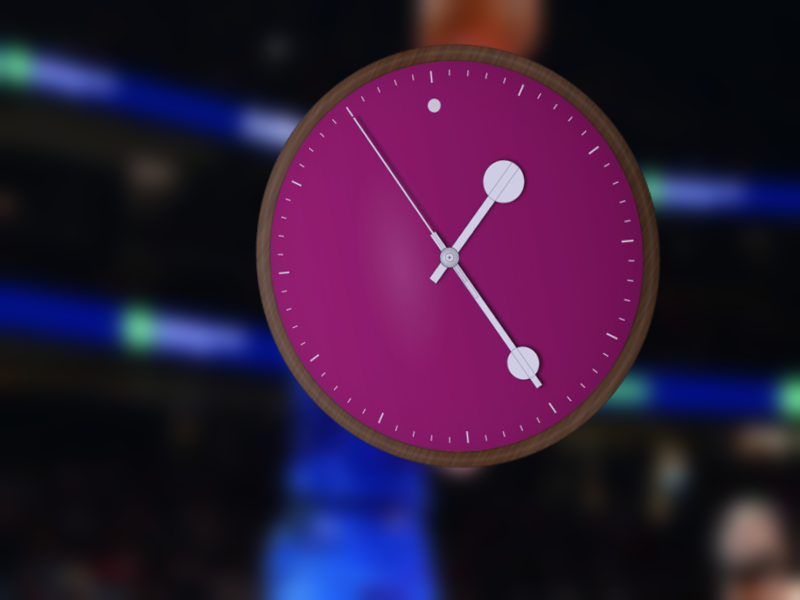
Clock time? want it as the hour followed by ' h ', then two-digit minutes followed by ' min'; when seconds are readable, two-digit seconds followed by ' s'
1 h 24 min 55 s
